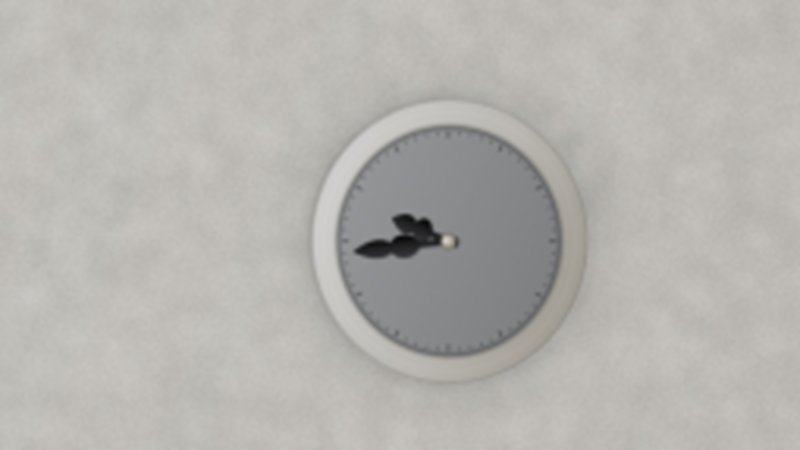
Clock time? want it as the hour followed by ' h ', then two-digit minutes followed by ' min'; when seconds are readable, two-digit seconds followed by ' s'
9 h 44 min
